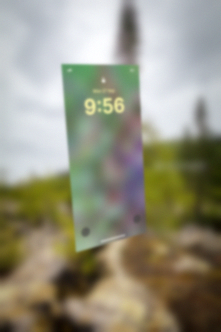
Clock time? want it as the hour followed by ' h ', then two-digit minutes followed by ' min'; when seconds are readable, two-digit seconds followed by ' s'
9 h 56 min
